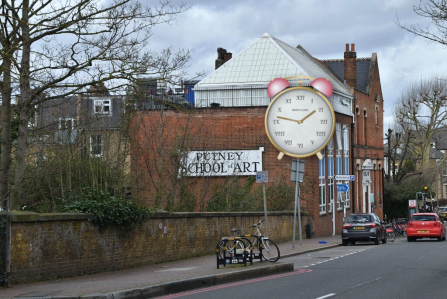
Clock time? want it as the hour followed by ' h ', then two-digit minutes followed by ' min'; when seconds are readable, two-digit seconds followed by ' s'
1 h 47 min
